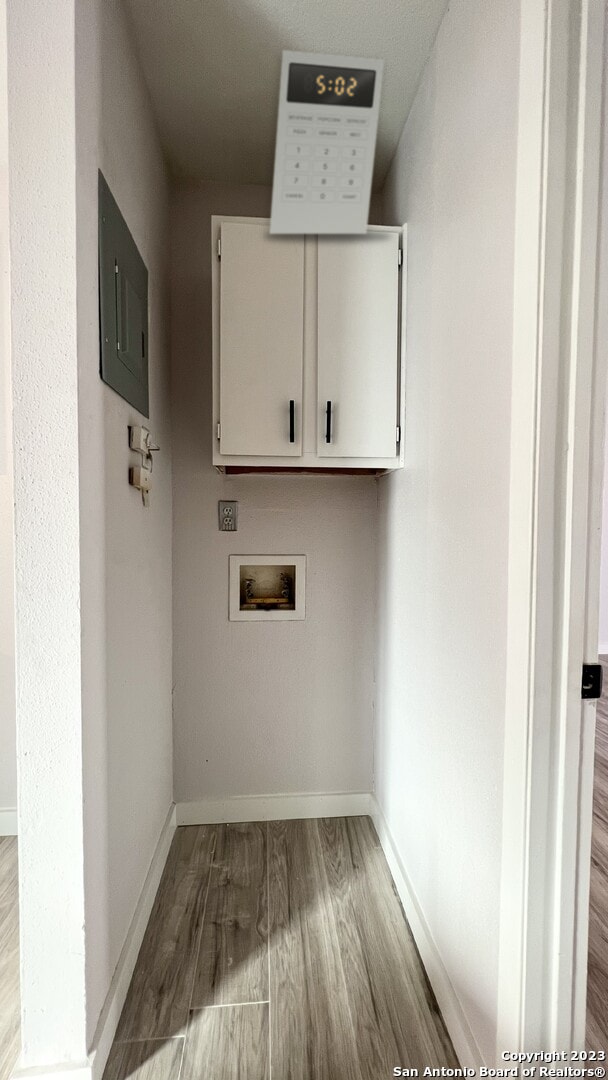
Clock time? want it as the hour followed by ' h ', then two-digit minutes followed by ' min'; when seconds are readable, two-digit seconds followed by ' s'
5 h 02 min
